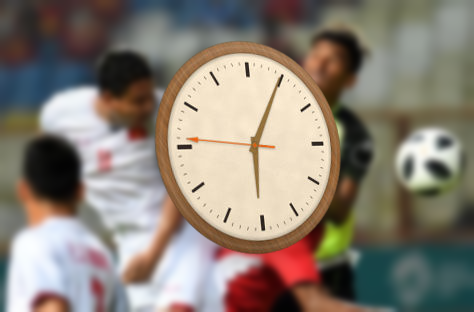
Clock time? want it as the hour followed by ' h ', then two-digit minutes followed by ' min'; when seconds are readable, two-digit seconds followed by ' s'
6 h 04 min 46 s
